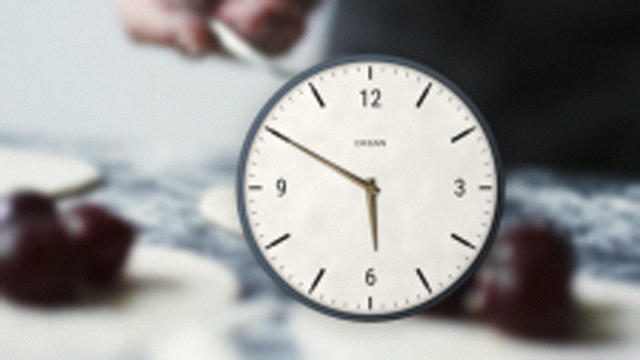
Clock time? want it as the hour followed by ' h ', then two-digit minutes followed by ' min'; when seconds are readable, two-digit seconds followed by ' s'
5 h 50 min
